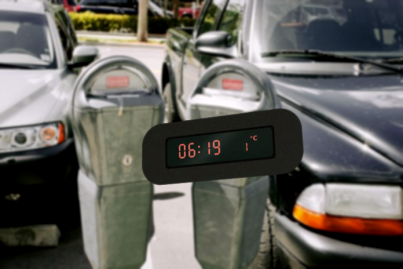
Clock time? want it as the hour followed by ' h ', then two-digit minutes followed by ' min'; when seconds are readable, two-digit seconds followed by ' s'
6 h 19 min
